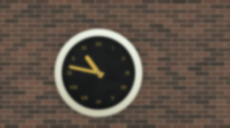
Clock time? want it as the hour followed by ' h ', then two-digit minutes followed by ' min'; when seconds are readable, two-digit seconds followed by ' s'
10 h 47 min
